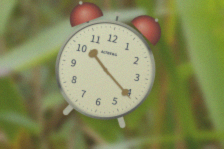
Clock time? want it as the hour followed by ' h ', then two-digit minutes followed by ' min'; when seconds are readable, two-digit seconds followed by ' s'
10 h 21 min
